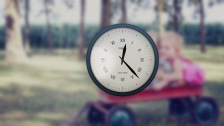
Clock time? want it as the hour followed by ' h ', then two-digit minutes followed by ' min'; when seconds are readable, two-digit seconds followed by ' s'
12 h 23 min
